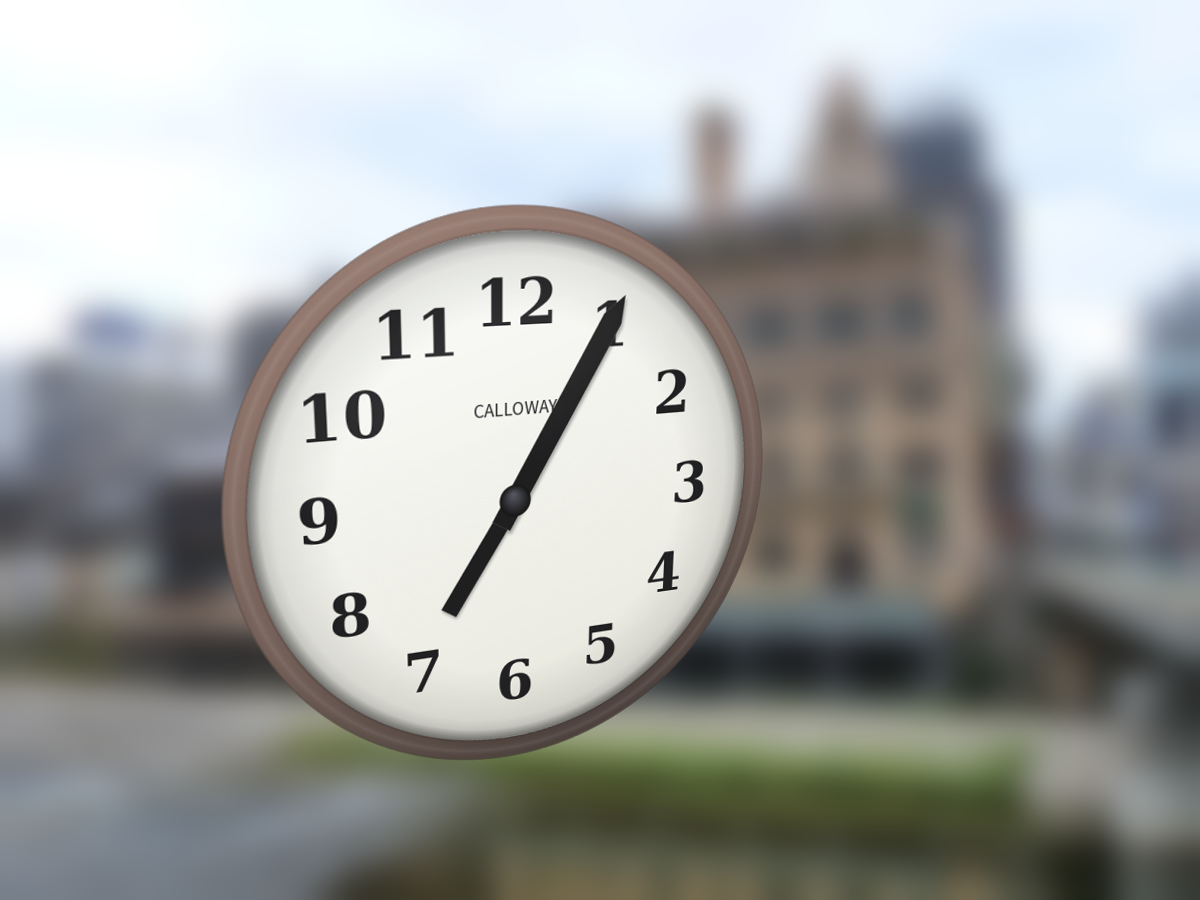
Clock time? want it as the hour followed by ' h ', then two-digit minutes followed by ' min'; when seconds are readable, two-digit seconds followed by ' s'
7 h 05 min
